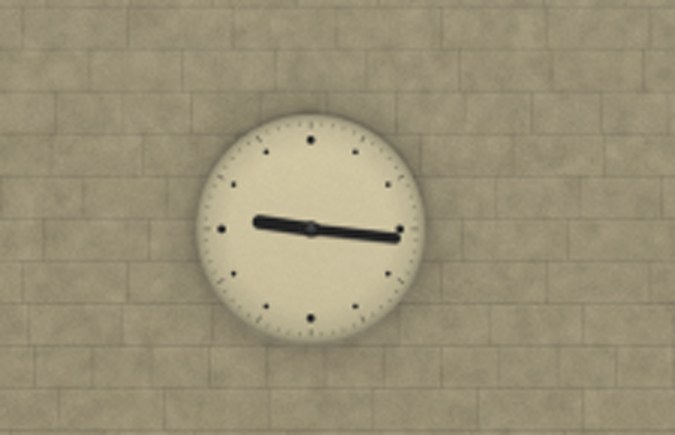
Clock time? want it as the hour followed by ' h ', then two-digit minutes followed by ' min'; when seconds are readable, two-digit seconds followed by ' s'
9 h 16 min
